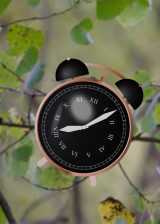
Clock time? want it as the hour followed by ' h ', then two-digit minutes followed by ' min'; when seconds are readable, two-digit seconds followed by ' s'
8 h 07 min
